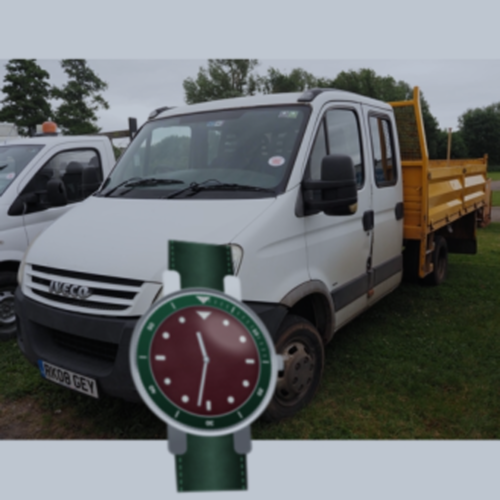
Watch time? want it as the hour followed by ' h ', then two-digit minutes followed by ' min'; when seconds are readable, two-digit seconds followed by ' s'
11 h 32 min
